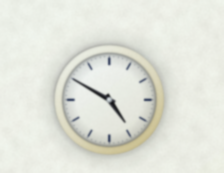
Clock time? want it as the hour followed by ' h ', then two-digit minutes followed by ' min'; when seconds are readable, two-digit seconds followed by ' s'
4 h 50 min
